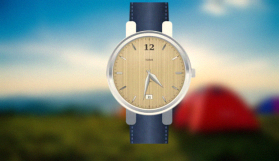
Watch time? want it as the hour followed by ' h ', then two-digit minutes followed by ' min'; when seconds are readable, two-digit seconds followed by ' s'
4 h 32 min
